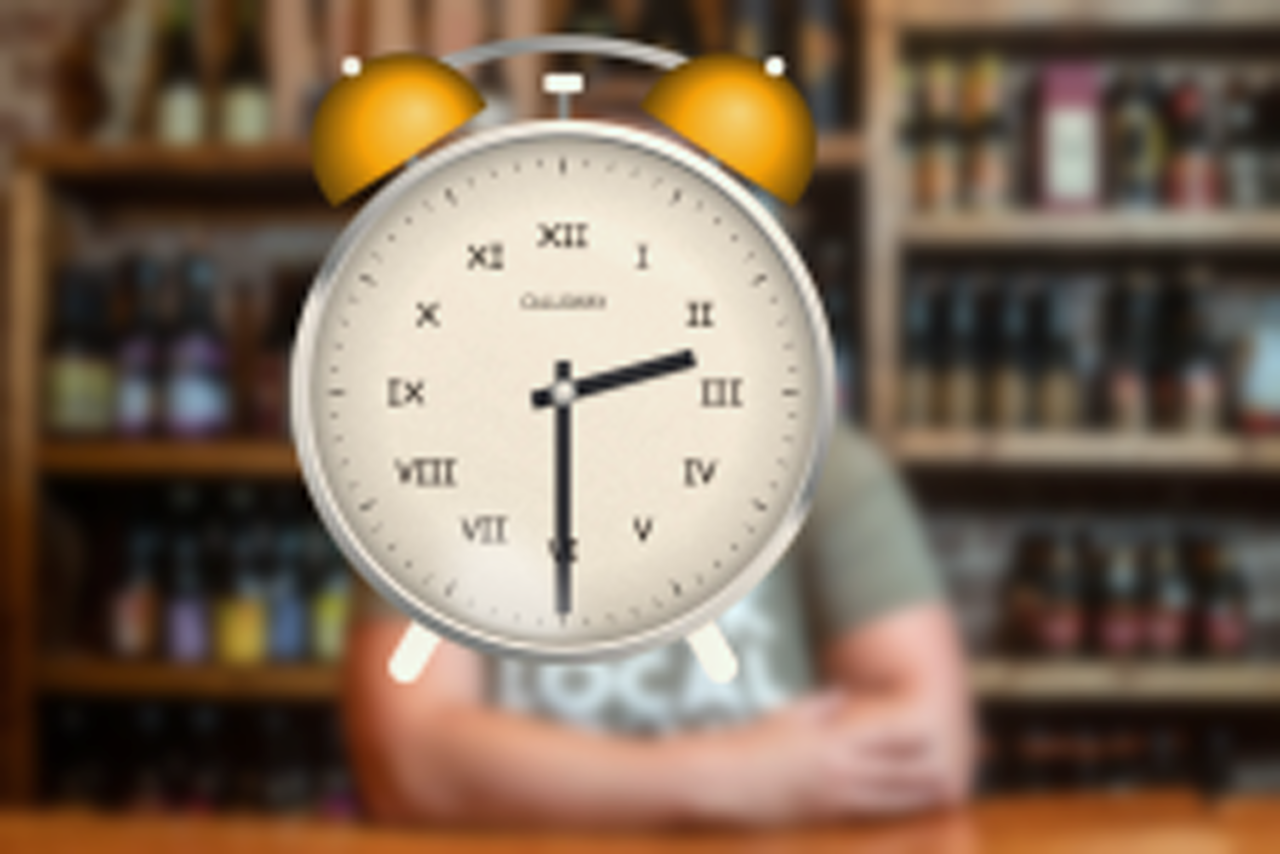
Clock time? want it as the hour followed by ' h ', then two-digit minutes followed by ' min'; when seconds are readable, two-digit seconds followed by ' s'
2 h 30 min
